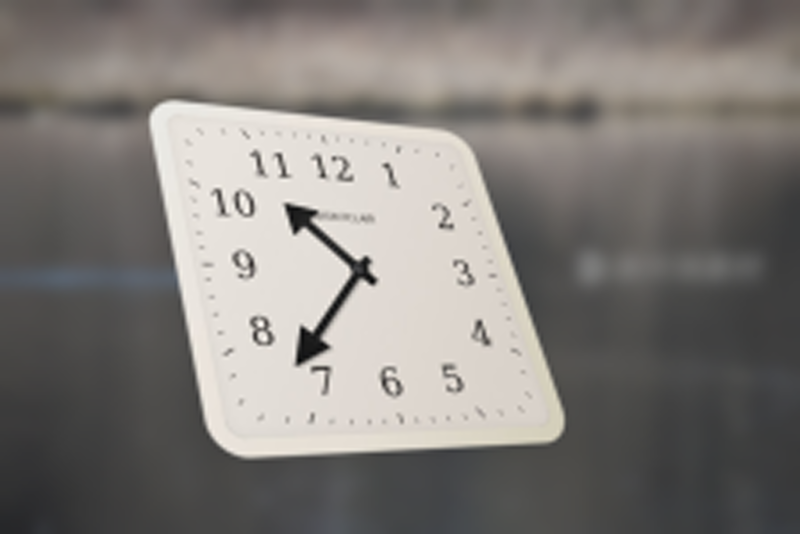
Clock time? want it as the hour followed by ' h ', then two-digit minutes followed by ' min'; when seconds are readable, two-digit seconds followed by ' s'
10 h 37 min
